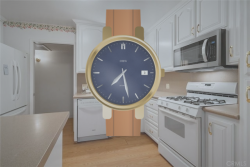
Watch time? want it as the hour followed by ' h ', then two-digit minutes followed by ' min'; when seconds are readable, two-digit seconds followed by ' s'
7 h 28 min
